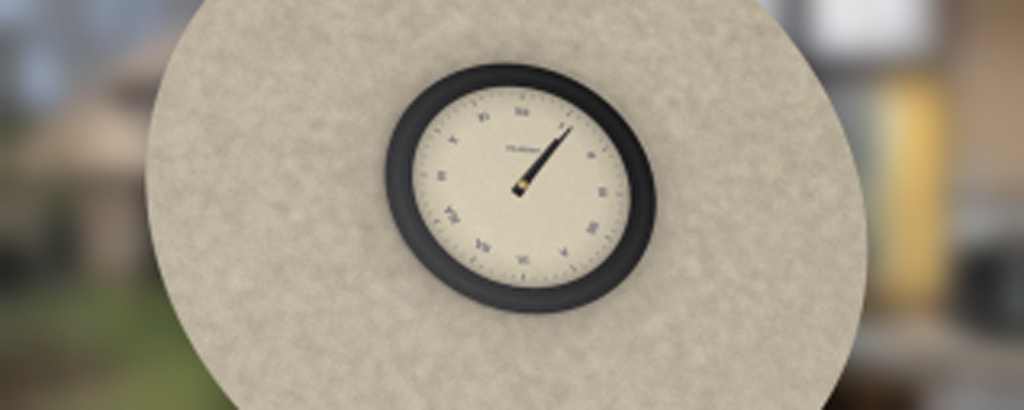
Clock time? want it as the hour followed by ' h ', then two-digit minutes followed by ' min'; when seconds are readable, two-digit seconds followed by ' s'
1 h 06 min
